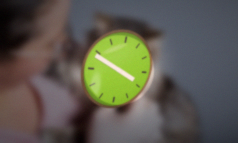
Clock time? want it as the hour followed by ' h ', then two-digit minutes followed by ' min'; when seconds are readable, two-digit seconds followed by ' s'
3 h 49 min
